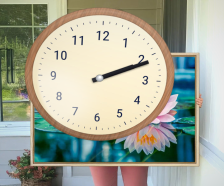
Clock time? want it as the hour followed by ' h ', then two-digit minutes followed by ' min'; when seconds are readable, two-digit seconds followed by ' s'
2 h 11 min
